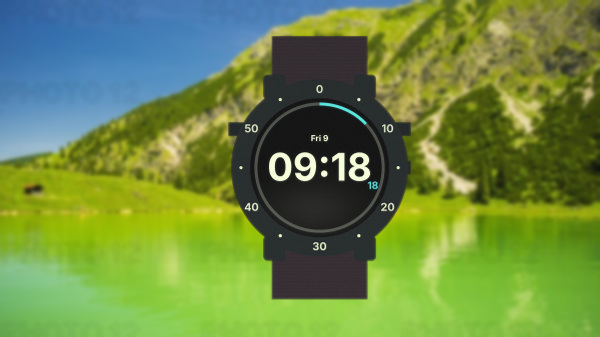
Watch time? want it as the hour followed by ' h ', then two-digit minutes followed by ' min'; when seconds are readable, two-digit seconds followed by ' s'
9 h 18 min 18 s
